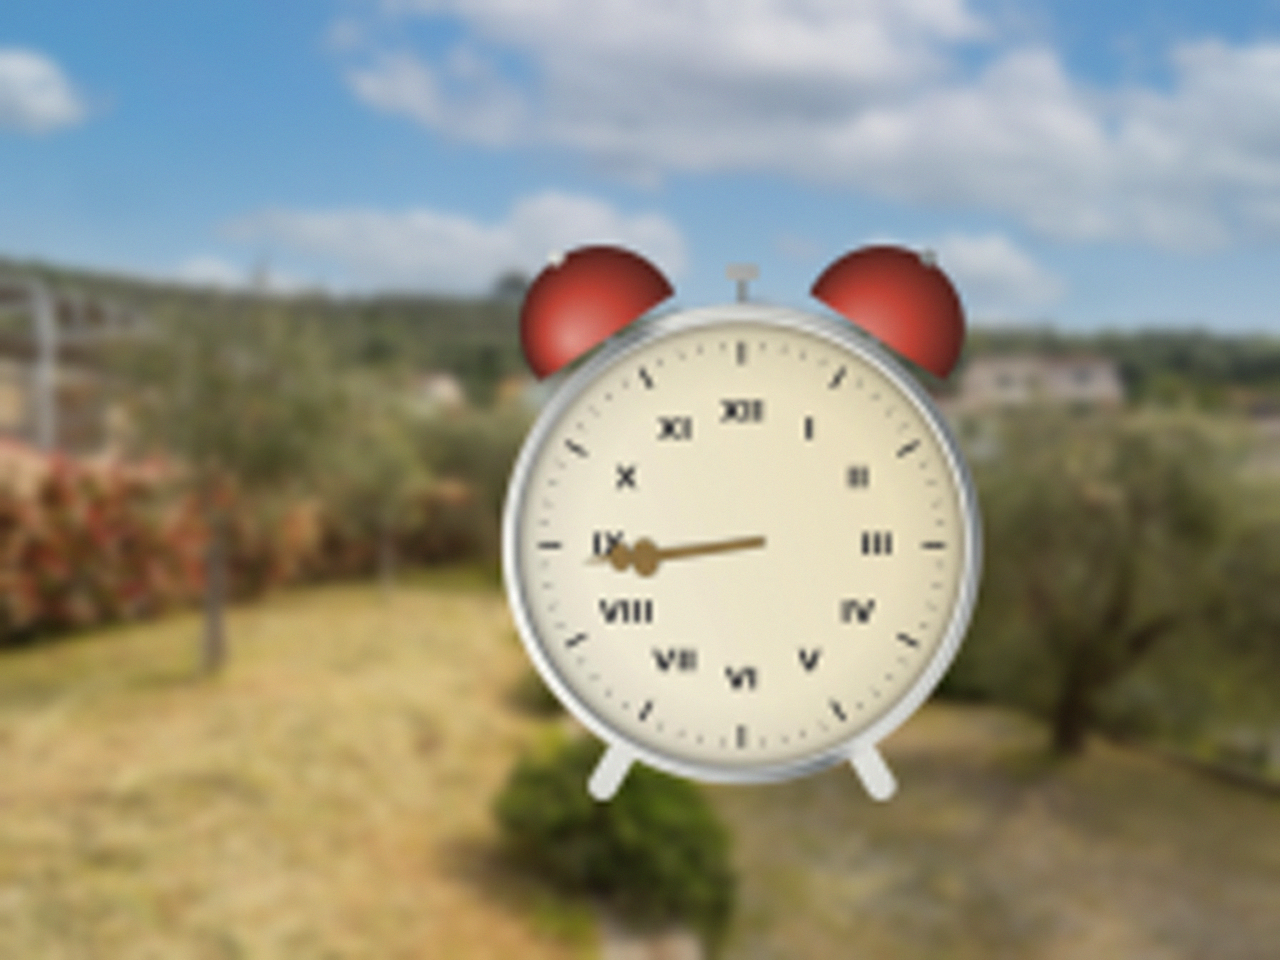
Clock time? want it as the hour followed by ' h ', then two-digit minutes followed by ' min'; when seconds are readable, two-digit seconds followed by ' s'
8 h 44 min
